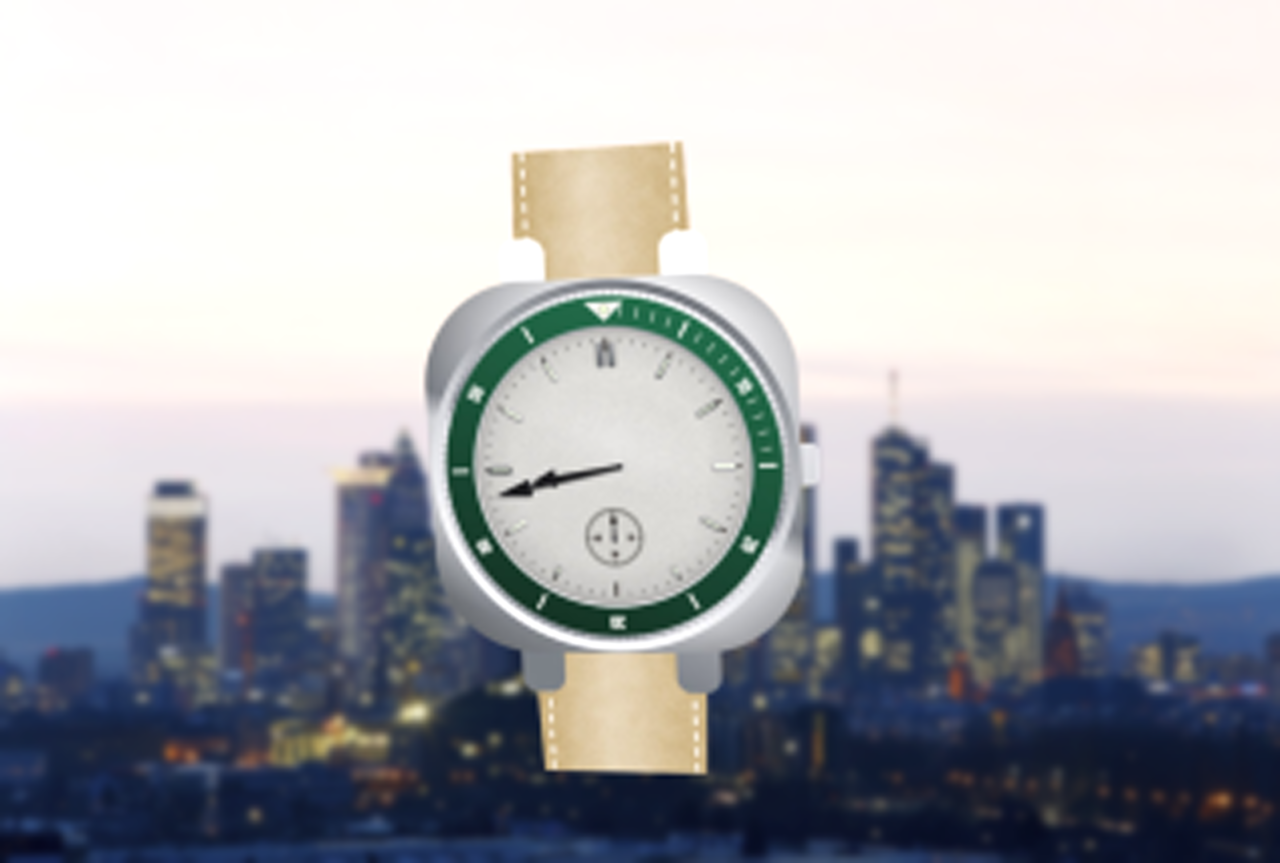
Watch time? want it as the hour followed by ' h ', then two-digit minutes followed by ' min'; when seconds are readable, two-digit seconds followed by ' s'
8 h 43 min
